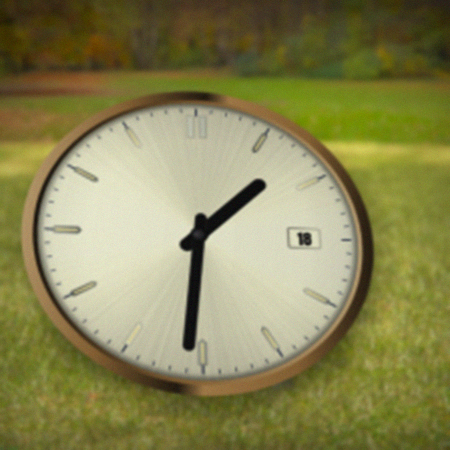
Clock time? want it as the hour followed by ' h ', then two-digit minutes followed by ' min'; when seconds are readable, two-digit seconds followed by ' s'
1 h 31 min
